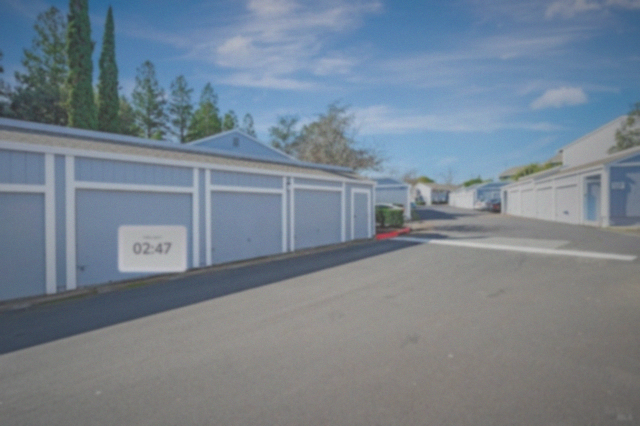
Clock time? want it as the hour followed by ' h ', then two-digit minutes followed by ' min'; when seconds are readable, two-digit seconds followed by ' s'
2 h 47 min
